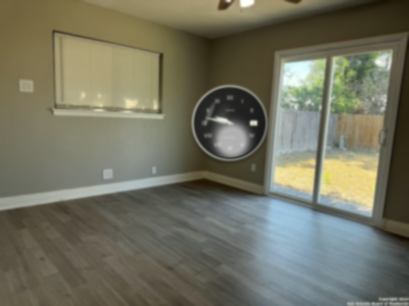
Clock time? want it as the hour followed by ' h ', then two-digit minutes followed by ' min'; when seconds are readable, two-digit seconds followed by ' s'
9 h 47 min
